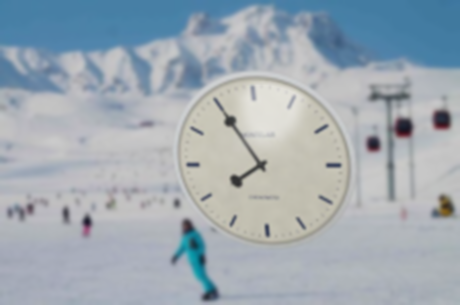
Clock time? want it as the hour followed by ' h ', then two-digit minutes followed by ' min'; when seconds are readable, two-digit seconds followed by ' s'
7 h 55 min
